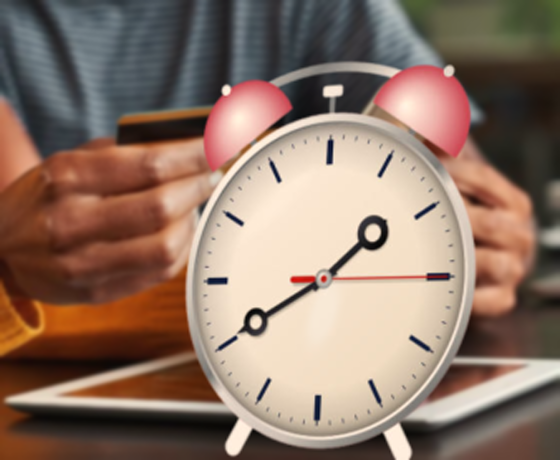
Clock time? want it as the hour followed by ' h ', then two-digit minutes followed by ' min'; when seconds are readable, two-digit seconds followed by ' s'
1 h 40 min 15 s
